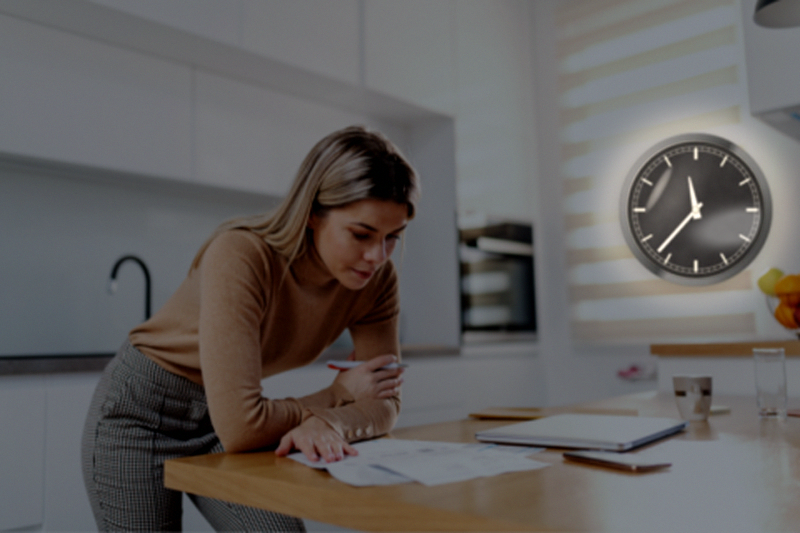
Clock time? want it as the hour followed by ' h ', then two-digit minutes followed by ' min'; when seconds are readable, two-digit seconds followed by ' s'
11 h 37 min
